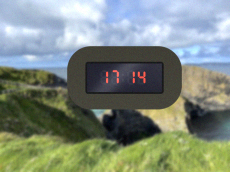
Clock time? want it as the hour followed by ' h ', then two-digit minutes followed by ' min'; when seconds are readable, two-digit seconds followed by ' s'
17 h 14 min
